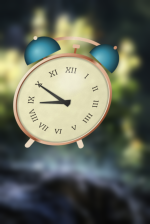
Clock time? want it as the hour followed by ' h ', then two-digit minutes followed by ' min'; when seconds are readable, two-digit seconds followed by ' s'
8 h 50 min
